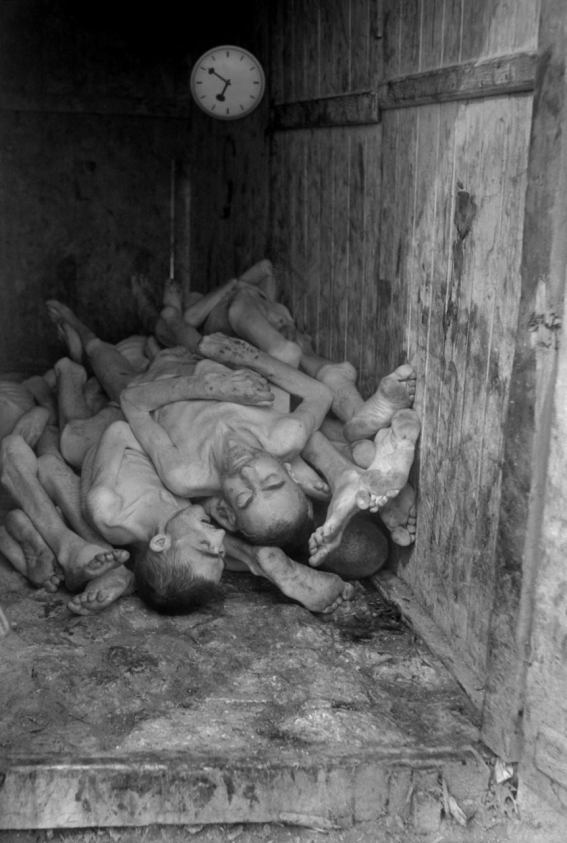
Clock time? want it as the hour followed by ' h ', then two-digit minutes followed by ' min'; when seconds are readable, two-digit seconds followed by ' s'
6 h 51 min
